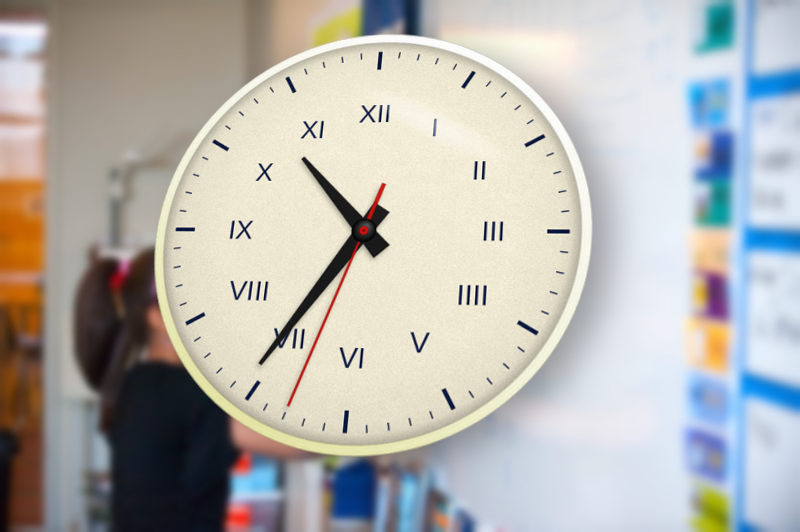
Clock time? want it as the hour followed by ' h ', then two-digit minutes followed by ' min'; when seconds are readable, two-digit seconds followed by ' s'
10 h 35 min 33 s
